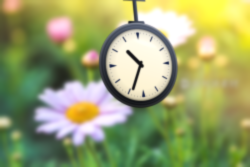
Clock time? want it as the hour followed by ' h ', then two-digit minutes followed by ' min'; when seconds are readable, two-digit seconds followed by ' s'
10 h 34 min
